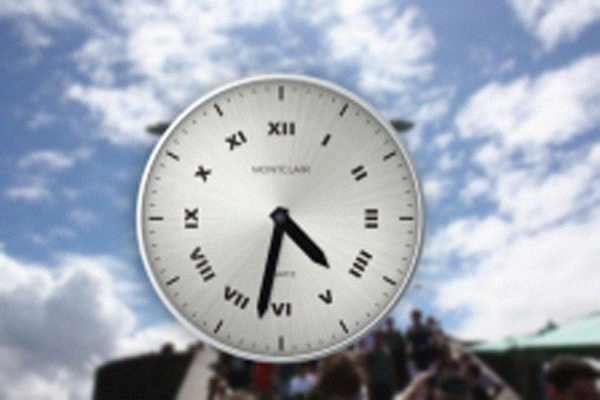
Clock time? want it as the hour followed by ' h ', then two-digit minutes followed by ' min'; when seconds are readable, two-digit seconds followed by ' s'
4 h 32 min
